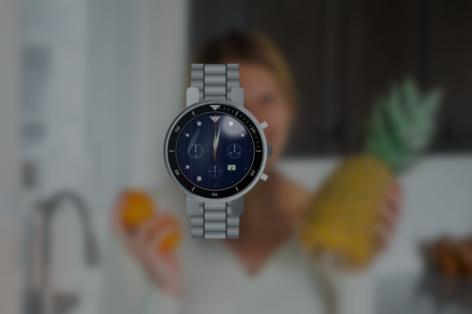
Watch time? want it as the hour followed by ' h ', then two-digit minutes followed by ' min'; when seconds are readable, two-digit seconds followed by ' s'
12 h 02 min
